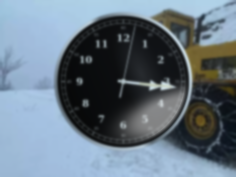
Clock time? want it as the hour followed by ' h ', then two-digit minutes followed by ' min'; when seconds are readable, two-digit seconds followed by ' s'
3 h 16 min 02 s
